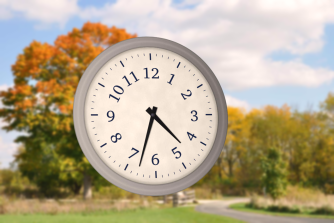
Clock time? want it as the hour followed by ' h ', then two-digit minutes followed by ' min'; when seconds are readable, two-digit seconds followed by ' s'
4 h 33 min
